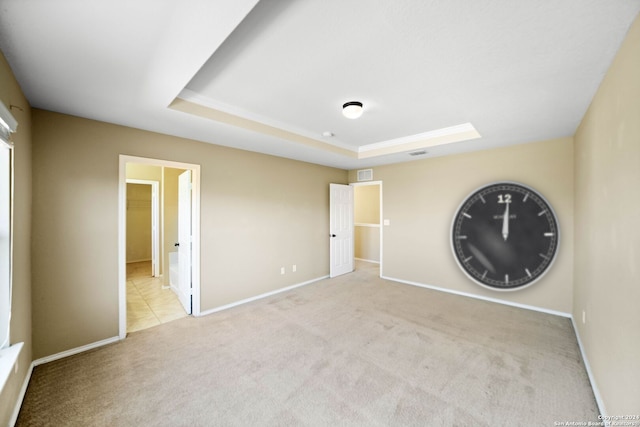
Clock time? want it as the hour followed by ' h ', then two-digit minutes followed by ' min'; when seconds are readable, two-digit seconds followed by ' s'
12 h 01 min
